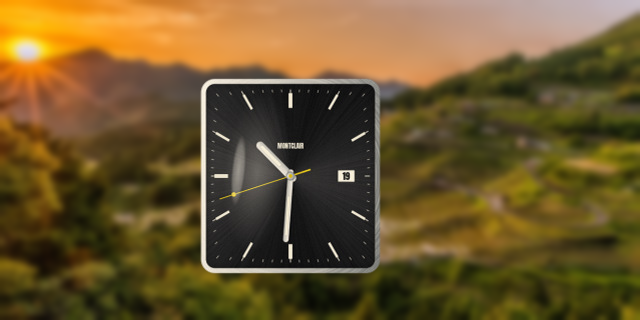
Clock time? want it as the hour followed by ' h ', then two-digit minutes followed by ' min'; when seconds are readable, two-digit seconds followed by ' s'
10 h 30 min 42 s
